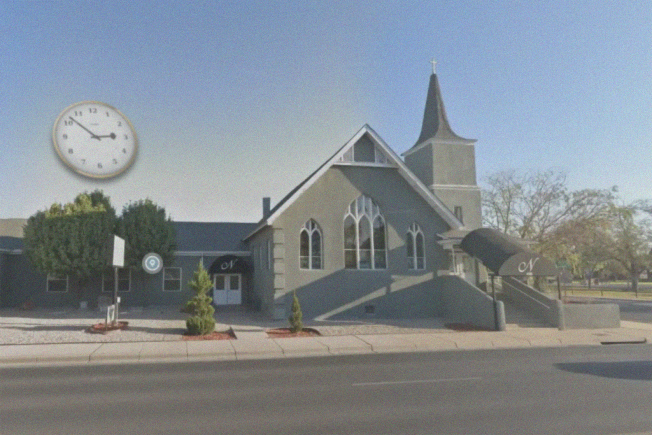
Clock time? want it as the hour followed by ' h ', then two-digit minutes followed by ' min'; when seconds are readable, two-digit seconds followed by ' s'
2 h 52 min
